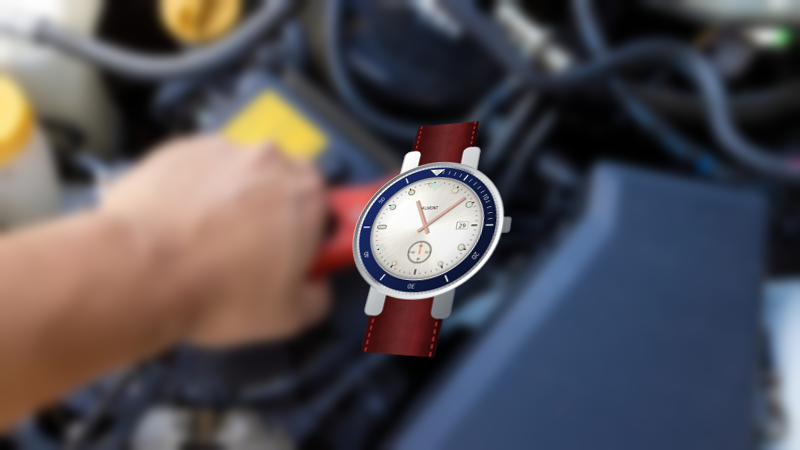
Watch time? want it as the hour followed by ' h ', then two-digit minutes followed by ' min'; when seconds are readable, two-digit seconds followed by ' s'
11 h 08 min
